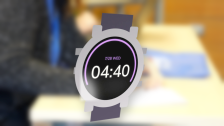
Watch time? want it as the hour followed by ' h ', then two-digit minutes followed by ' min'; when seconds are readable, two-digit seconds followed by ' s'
4 h 40 min
